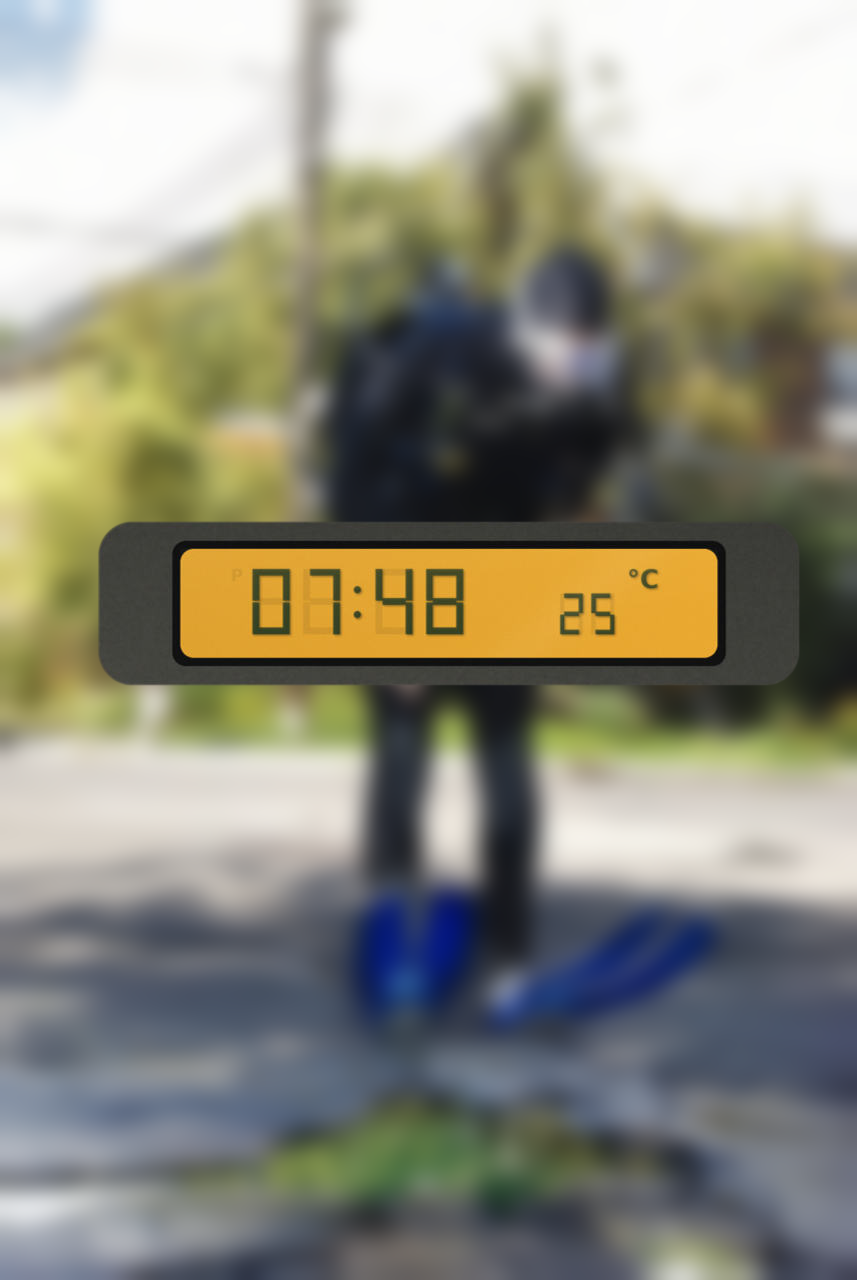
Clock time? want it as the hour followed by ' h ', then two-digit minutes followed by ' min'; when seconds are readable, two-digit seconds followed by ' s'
7 h 48 min
